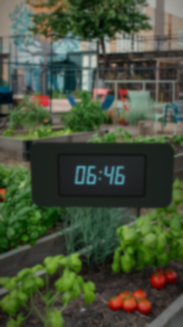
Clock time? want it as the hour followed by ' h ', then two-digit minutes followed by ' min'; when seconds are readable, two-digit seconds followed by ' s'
6 h 46 min
